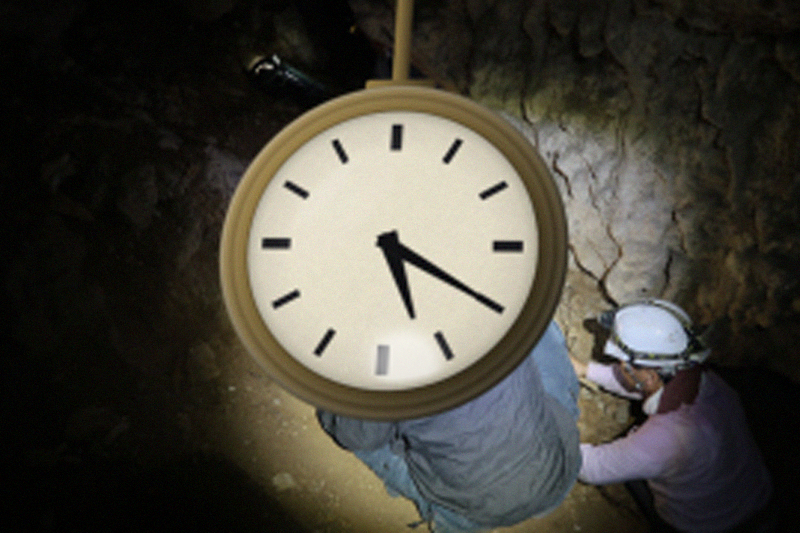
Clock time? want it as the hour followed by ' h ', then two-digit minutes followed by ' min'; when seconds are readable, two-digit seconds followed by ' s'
5 h 20 min
